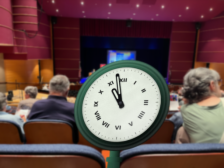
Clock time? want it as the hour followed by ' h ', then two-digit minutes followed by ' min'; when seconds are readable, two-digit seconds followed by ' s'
10 h 58 min
